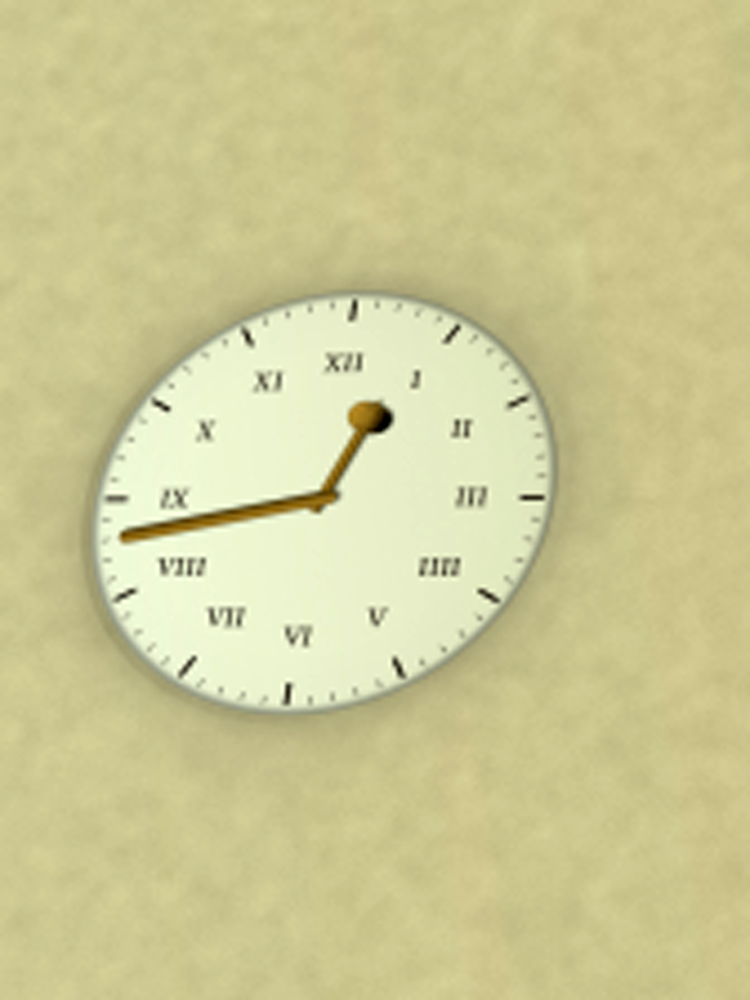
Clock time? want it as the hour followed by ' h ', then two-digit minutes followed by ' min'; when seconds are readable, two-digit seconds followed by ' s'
12 h 43 min
